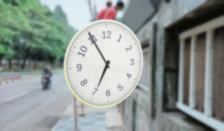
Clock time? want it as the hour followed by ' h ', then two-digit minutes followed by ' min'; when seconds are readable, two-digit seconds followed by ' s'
6 h 55 min
